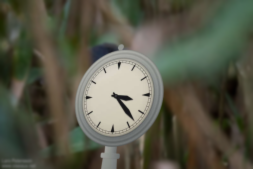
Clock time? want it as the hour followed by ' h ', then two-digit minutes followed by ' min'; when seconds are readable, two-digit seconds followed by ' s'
3 h 23 min
